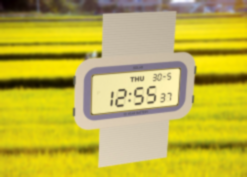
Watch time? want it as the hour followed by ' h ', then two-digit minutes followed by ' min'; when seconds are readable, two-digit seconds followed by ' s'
12 h 55 min
